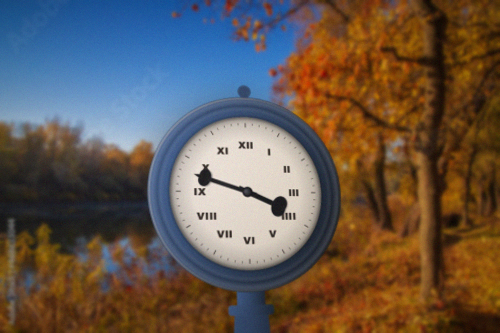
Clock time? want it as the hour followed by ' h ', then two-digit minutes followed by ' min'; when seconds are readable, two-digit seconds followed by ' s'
3 h 48 min
